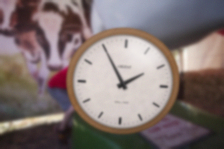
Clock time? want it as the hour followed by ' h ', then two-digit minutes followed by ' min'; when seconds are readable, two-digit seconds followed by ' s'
1 h 55 min
